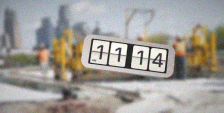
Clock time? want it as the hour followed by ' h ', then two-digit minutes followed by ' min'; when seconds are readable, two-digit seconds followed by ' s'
11 h 14 min
